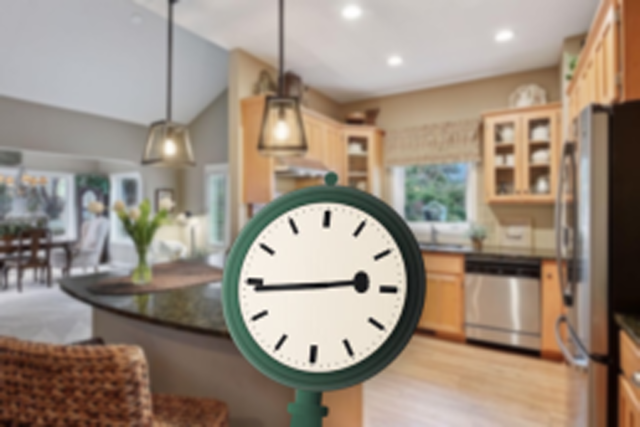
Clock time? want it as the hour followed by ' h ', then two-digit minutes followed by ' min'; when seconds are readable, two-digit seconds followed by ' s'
2 h 44 min
